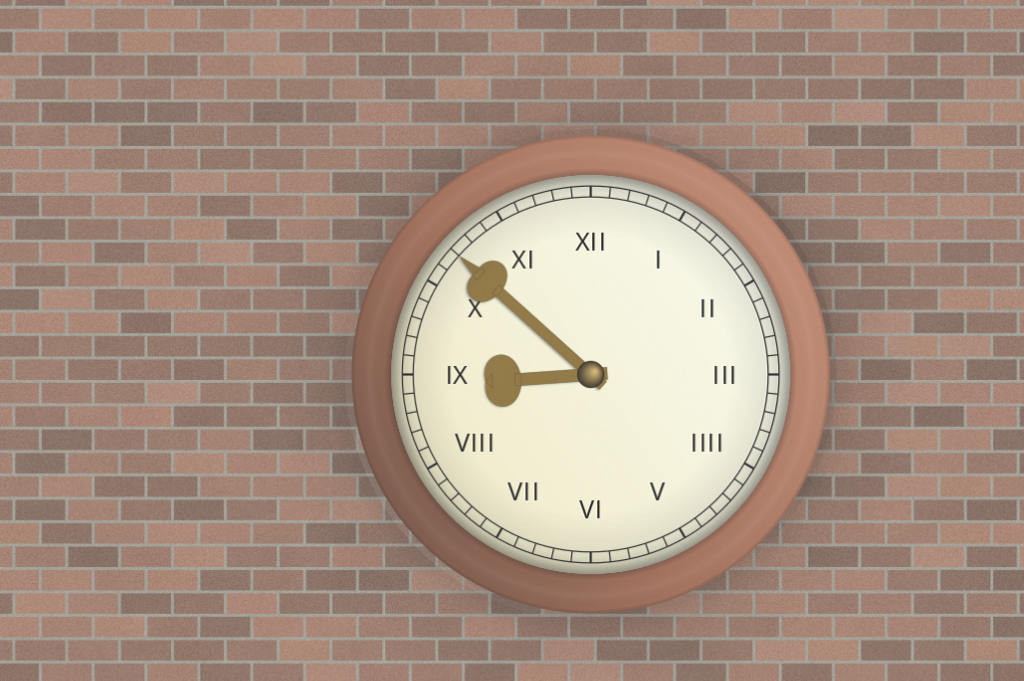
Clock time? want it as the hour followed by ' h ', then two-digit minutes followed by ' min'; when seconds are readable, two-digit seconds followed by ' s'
8 h 52 min
